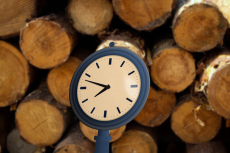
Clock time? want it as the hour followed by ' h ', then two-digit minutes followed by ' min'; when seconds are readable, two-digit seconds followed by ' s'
7 h 48 min
